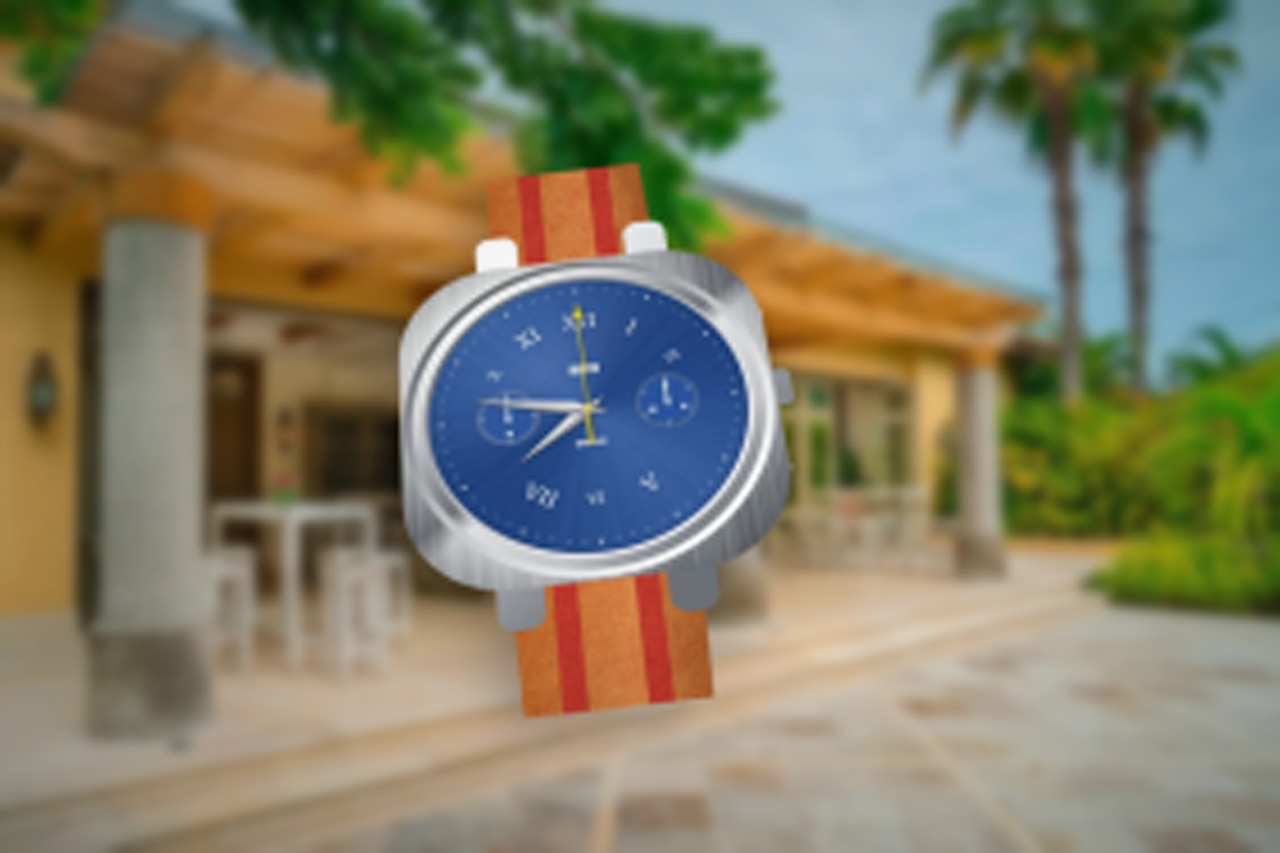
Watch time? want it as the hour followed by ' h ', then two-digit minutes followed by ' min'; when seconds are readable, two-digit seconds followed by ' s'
7 h 47 min
